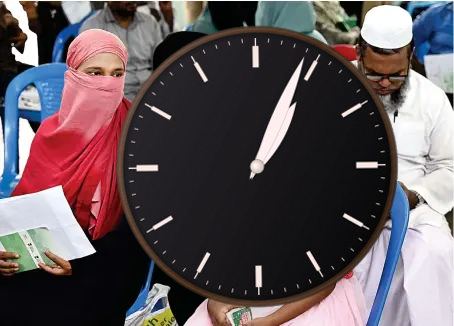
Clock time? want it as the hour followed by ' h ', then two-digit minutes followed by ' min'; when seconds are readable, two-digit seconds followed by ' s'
1 h 04 min
